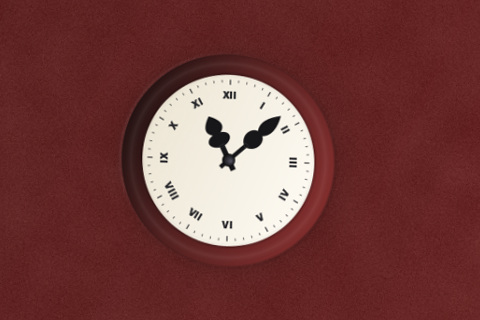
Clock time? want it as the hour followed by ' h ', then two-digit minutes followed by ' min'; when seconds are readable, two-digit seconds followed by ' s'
11 h 08 min
